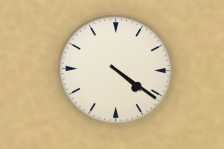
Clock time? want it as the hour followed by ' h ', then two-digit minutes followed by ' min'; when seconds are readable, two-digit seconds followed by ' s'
4 h 21 min
